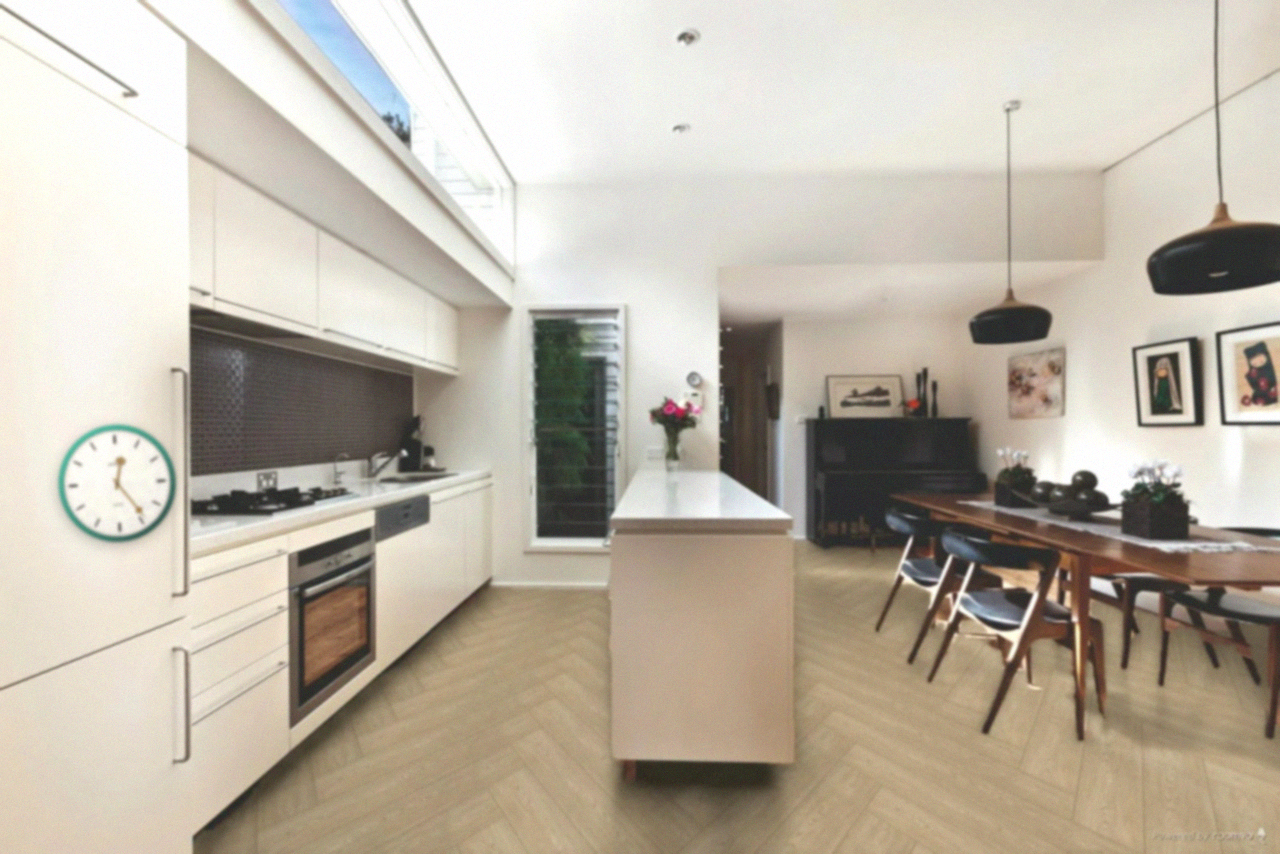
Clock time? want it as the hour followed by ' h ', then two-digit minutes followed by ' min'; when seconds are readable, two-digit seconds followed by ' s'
12 h 24 min
